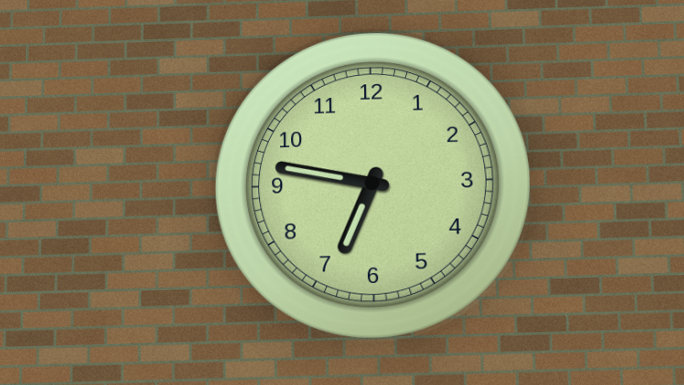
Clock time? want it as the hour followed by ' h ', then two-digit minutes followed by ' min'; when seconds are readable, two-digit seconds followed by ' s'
6 h 47 min
